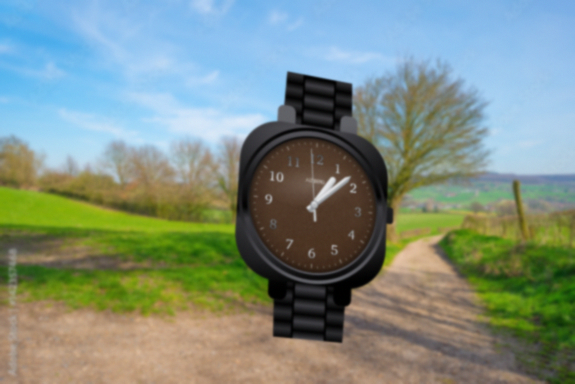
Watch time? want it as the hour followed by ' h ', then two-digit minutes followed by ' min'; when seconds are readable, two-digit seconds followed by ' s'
1 h 07 min 59 s
